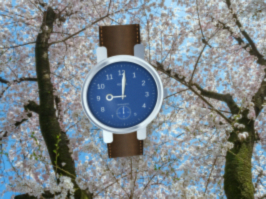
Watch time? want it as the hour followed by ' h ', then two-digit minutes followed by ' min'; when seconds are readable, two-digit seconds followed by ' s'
9 h 01 min
